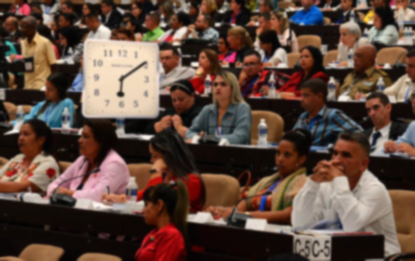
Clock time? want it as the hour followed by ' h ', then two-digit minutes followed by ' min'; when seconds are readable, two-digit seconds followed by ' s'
6 h 09 min
